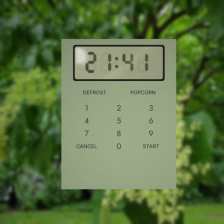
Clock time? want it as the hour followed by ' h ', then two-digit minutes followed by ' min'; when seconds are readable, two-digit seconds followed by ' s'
21 h 41 min
